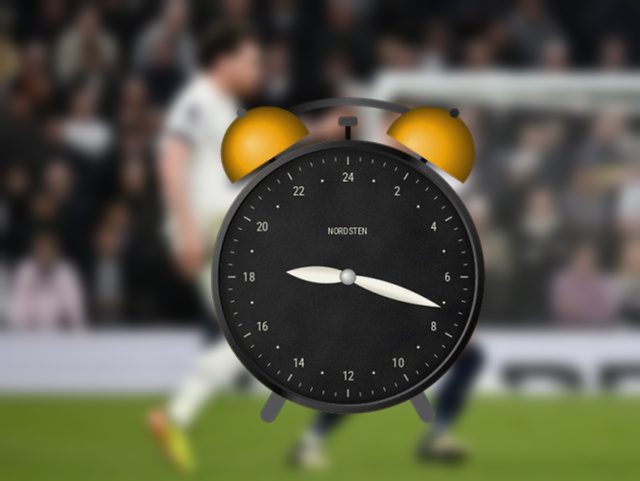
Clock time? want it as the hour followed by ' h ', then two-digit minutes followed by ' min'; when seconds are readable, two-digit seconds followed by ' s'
18 h 18 min
